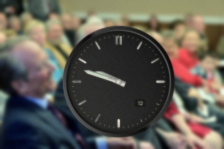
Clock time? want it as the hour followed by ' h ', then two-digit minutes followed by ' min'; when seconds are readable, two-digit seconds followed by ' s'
9 h 48 min
